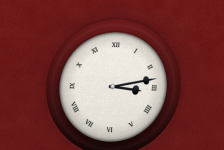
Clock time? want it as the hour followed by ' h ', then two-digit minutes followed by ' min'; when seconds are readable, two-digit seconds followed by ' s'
3 h 13 min
